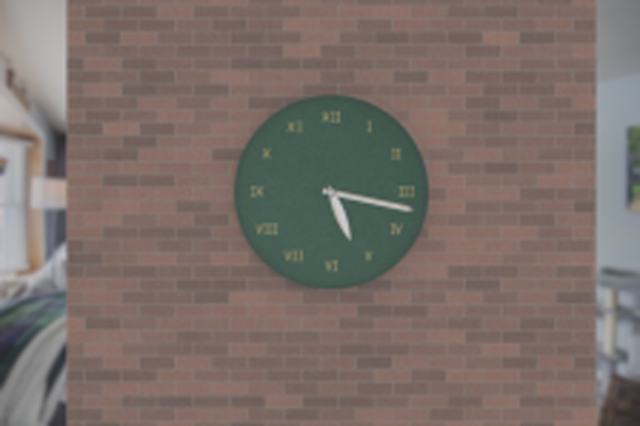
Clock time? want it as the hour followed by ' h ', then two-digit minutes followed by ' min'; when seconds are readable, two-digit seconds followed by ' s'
5 h 17 min
